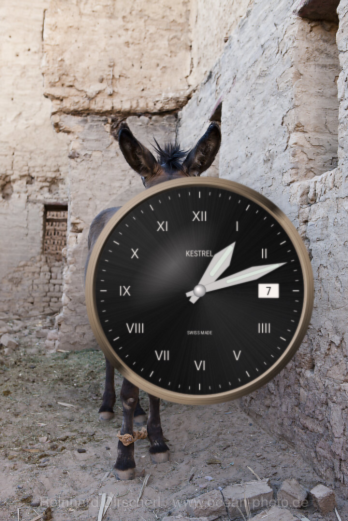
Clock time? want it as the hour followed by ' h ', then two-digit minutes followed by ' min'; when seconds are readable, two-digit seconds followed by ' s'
1 h 12 min
